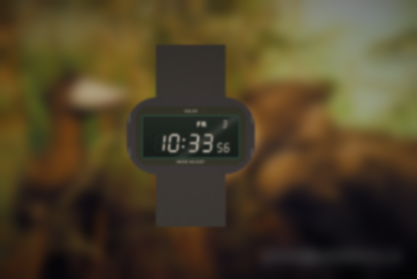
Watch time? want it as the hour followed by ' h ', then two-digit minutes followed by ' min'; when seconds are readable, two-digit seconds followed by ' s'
10 h 33 min
